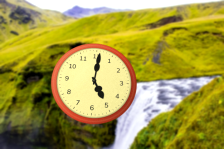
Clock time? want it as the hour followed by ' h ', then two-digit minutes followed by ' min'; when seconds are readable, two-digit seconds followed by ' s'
5 h 01 min
